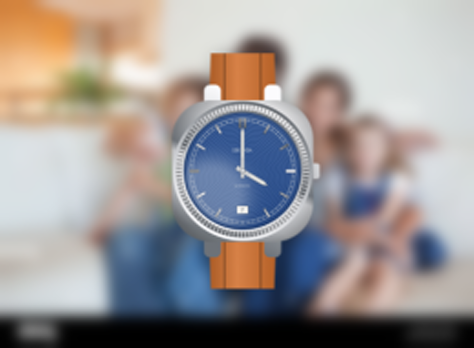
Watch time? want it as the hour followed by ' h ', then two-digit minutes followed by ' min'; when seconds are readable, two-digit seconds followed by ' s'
4 h 00 min
